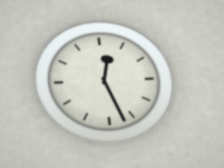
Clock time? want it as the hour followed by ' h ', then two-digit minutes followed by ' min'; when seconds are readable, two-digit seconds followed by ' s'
12 h 27 min
